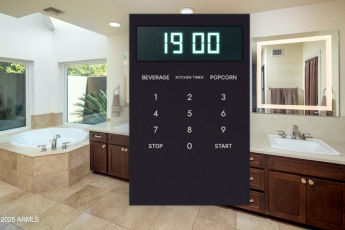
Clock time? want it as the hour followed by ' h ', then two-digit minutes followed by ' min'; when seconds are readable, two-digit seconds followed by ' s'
19 h 00 min
